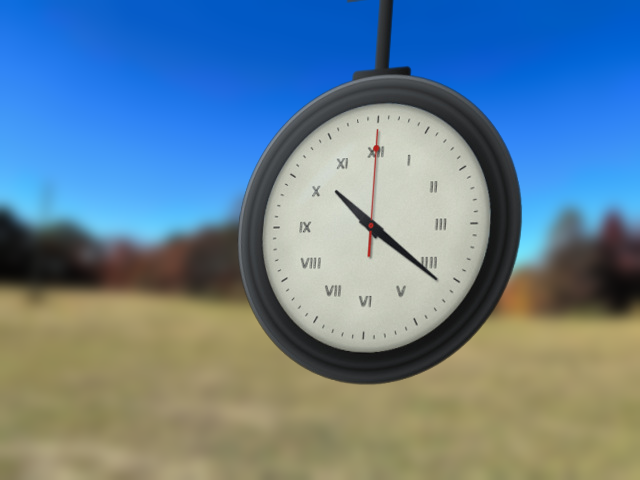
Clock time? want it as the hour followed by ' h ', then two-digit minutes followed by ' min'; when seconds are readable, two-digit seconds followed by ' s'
10 h 21 min 00 s
